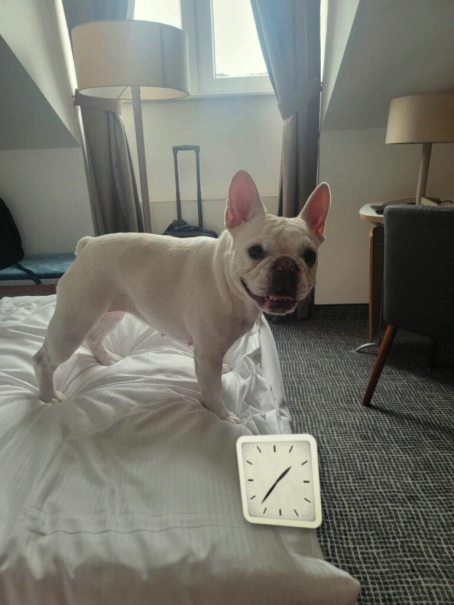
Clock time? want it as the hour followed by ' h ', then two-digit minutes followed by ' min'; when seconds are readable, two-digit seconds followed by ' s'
1 h 37 min
